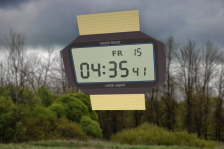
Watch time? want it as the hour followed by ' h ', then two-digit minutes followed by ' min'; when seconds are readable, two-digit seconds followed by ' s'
4 h 35 min 41 s
